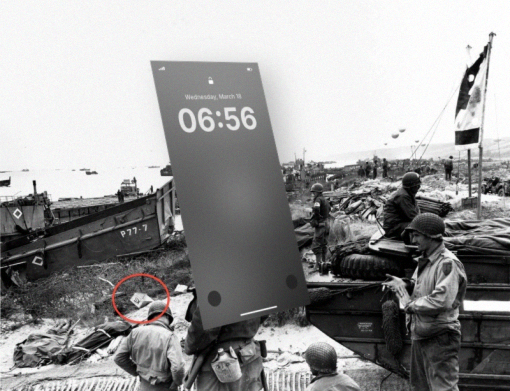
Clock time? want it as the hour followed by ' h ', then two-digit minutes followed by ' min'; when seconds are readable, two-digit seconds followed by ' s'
6 h 56 min
